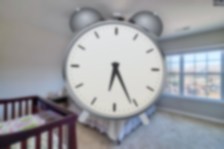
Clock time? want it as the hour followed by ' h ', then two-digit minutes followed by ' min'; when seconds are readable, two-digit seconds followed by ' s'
6 h 26 min
